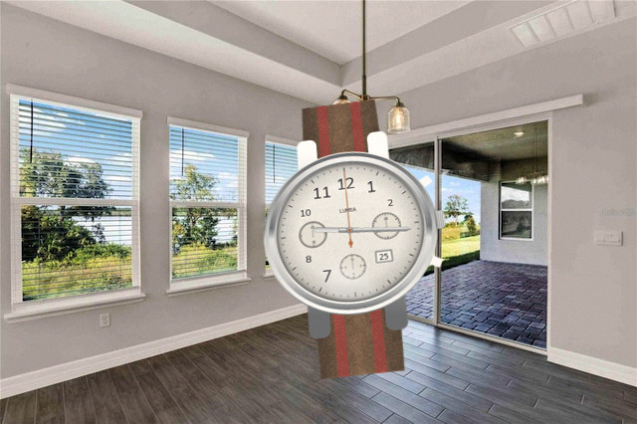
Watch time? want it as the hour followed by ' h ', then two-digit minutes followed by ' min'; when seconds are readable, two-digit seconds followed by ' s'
9 h 16 min
